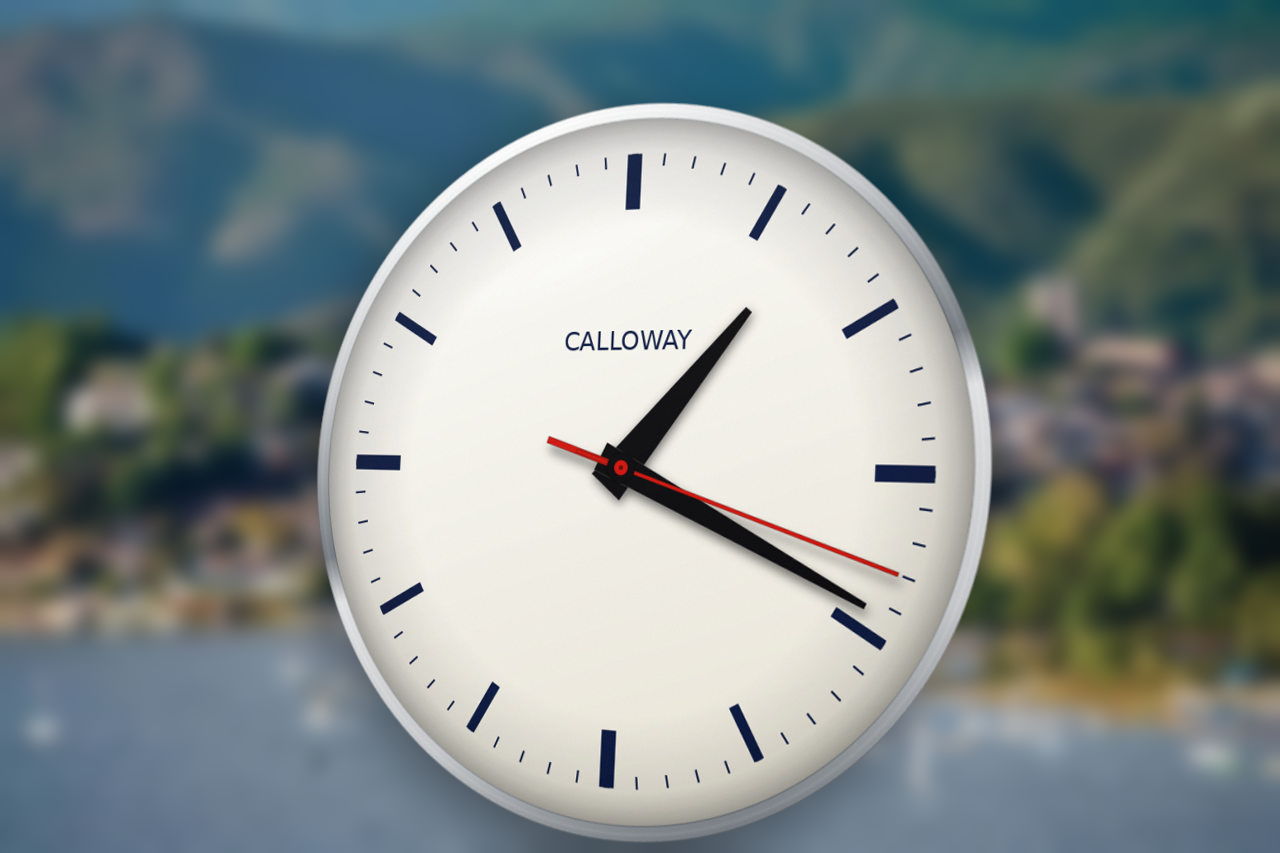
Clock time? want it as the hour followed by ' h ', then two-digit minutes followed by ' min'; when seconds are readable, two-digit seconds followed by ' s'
1 h 19 min 18 s
